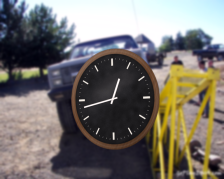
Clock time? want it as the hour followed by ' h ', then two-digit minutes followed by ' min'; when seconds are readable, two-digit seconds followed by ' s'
12 h 43 min
